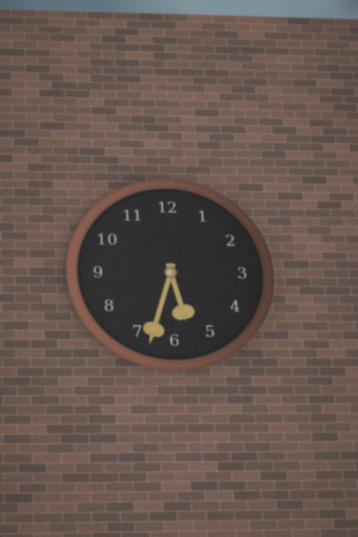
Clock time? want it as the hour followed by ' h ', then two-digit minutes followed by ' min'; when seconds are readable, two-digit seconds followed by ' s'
5 h 33 min
